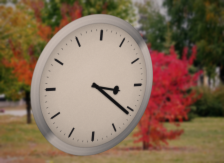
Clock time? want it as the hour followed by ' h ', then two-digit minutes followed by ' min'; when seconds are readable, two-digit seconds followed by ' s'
3 h 21 min
